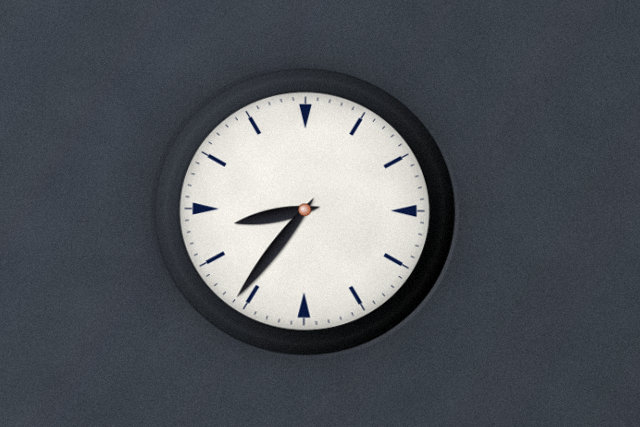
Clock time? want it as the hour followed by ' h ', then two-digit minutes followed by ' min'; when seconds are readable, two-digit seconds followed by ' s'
8 h 36 min
